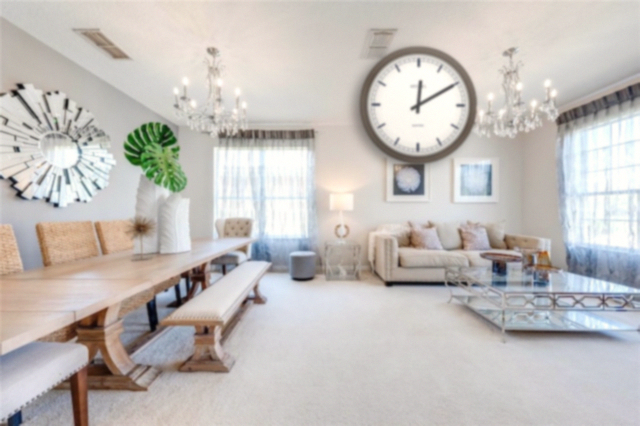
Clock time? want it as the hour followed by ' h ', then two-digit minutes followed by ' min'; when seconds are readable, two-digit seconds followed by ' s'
12 h 10 min
